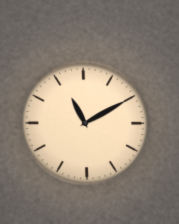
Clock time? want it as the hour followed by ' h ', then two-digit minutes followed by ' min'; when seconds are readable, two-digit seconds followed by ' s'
11 h 10 min
